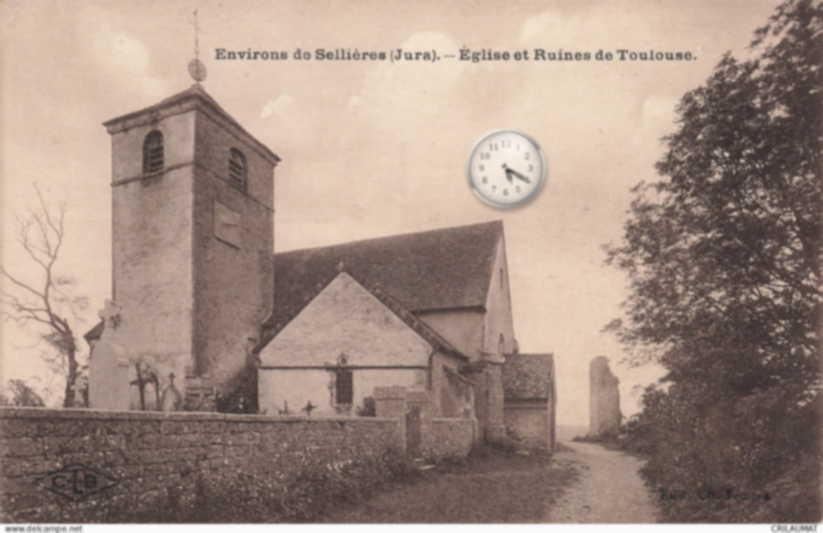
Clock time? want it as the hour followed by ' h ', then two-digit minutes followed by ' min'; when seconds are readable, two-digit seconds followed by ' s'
5 h 20 min
